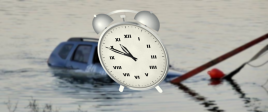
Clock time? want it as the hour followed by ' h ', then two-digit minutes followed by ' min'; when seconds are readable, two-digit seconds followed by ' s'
10 h 49 min
